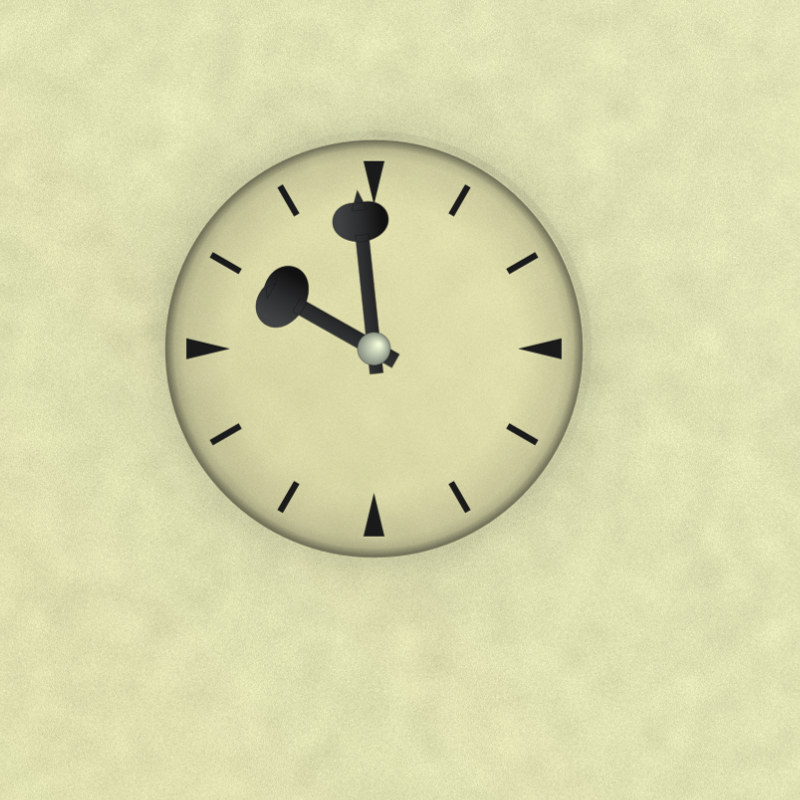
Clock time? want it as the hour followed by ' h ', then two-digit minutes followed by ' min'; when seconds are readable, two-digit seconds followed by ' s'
9 h 59 min
